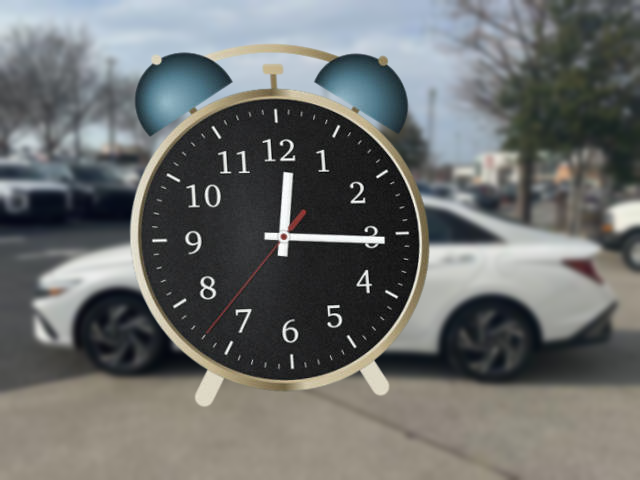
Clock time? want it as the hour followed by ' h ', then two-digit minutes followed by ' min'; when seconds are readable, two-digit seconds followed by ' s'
12 h 15 min 37 s
